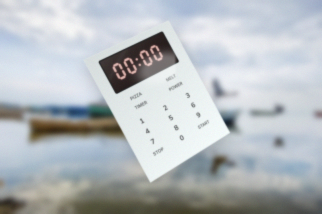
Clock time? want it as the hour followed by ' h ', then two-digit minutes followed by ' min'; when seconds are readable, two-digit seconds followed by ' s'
0 h 00 min
